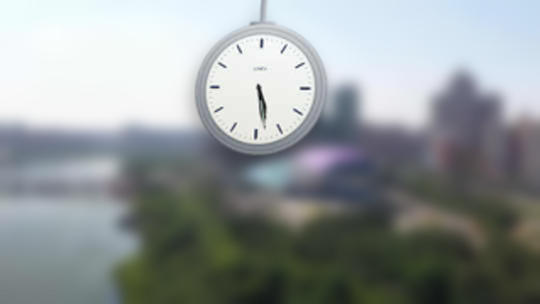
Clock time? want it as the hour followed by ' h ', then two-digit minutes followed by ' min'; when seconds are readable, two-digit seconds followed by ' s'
5 h 28 min
